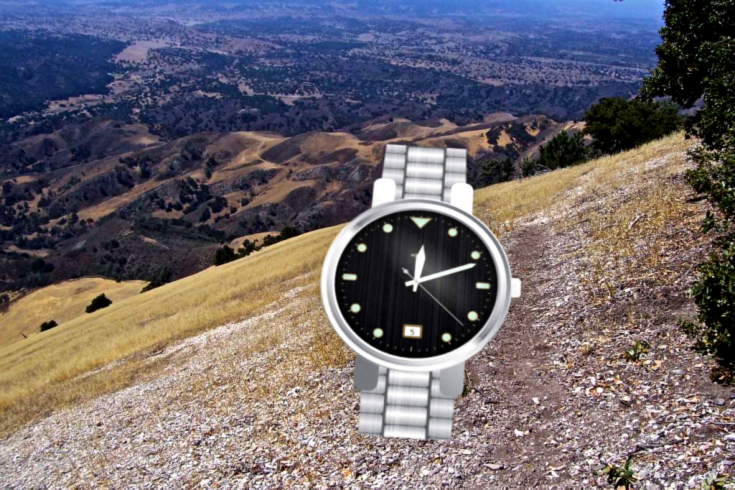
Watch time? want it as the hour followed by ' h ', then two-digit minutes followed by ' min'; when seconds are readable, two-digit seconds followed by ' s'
12 h 11 min 22 s
